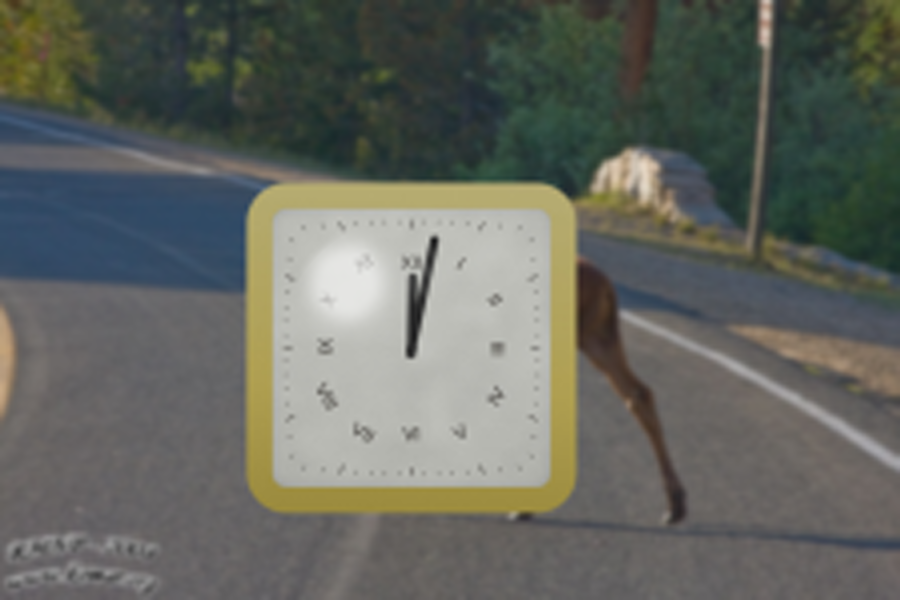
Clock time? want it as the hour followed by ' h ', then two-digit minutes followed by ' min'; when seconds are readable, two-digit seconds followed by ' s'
12 h 02 min
